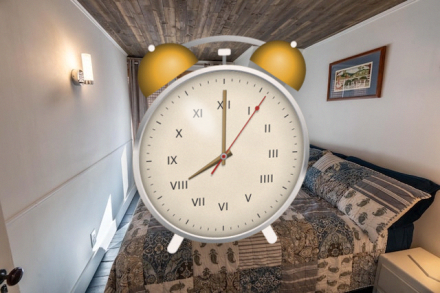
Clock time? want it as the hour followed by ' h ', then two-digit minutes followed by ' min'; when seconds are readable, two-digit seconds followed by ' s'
8 h 00 min 06 s
